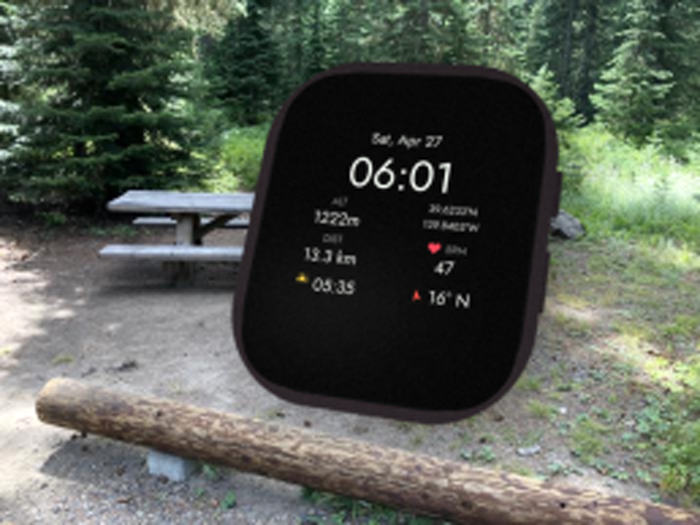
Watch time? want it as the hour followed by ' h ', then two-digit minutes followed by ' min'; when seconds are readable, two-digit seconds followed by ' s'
6 h 01 min
